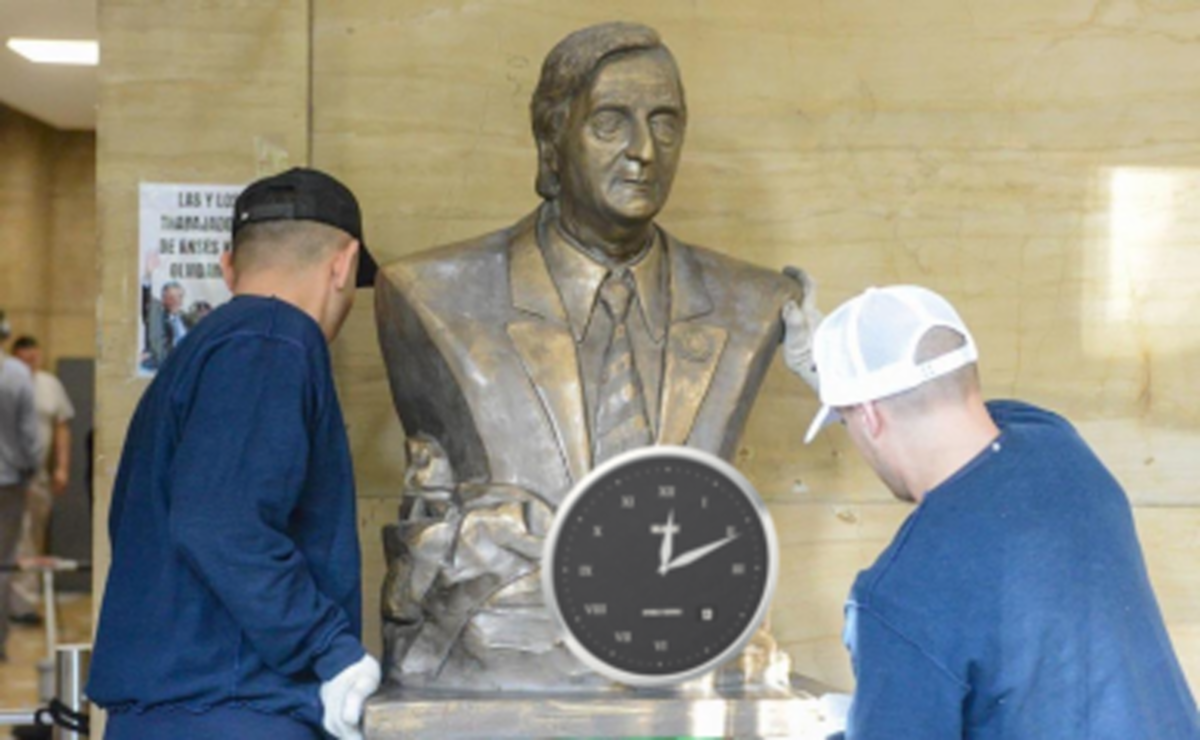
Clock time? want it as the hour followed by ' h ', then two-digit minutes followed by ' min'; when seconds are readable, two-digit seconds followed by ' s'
12 h 11 min
